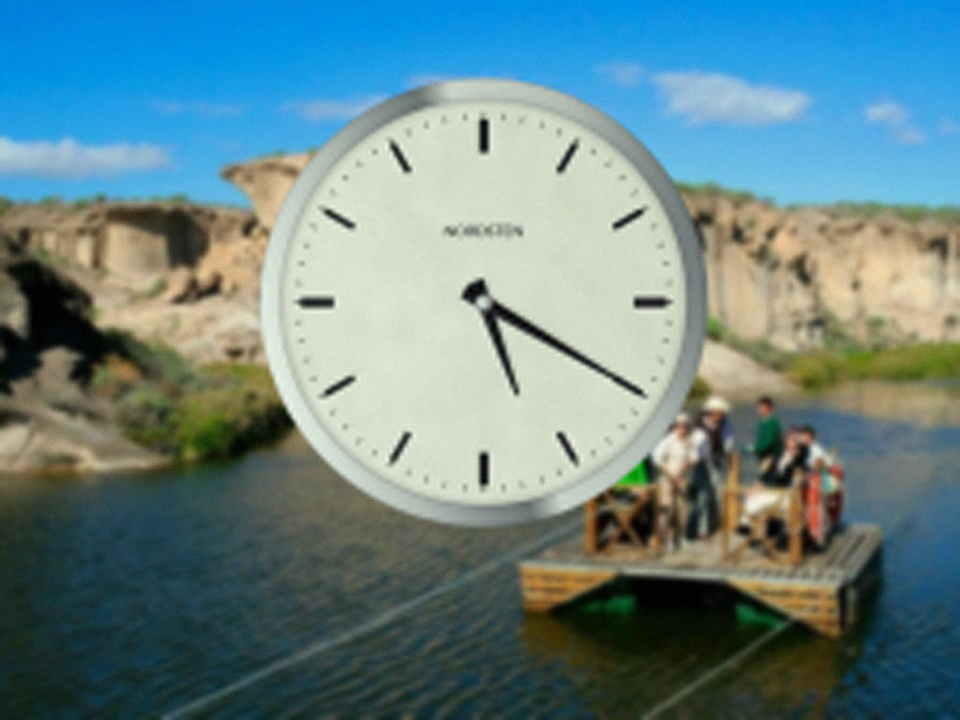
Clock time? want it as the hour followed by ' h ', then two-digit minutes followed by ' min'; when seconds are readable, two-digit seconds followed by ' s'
5 h 20 min
